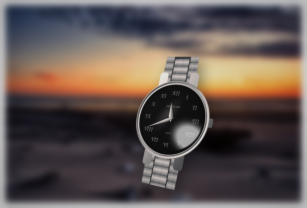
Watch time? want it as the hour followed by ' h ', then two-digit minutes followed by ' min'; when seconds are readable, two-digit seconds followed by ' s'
11 h 41 min
